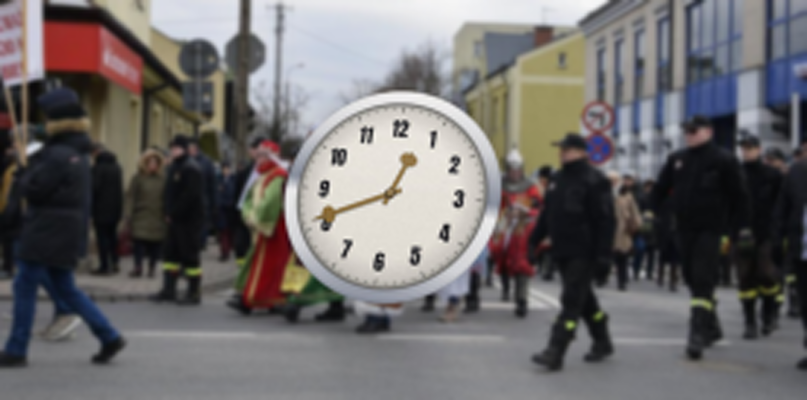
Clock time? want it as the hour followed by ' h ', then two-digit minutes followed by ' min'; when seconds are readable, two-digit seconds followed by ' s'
12 h 41 min
